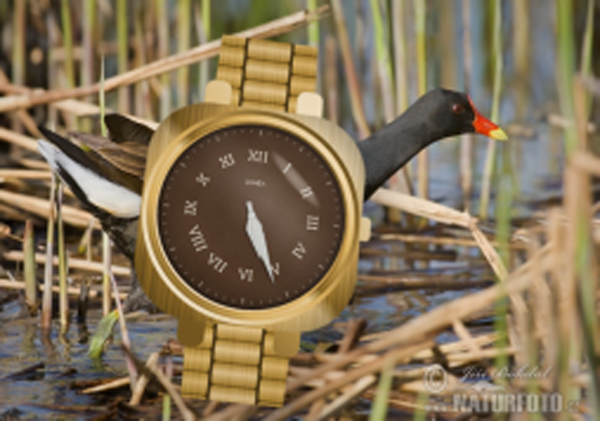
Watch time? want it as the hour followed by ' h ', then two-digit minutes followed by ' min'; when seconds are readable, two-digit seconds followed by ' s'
5 h 26 min
